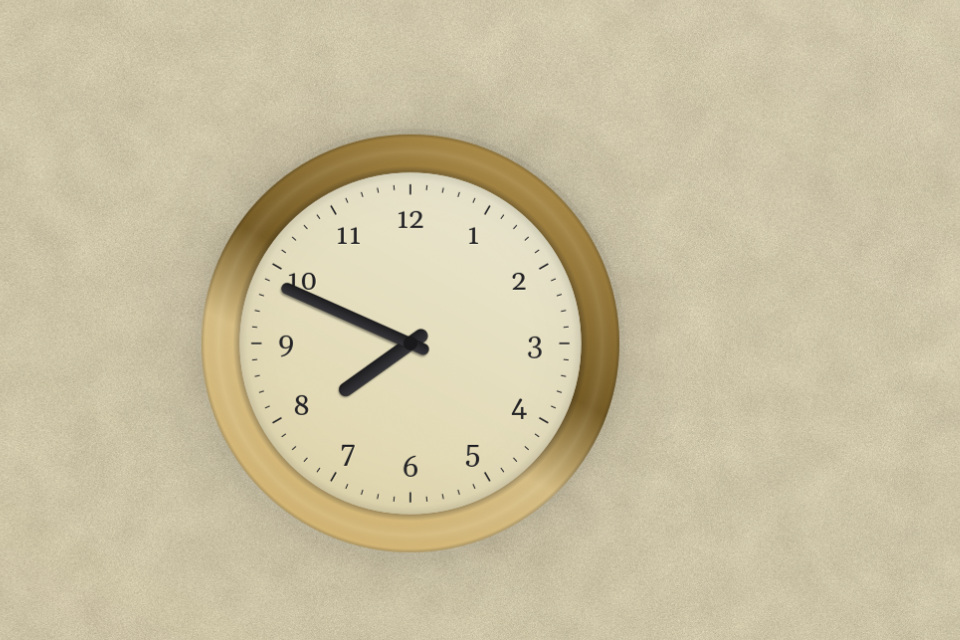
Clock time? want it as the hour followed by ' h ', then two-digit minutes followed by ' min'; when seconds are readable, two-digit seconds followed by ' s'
7 h 49 min
